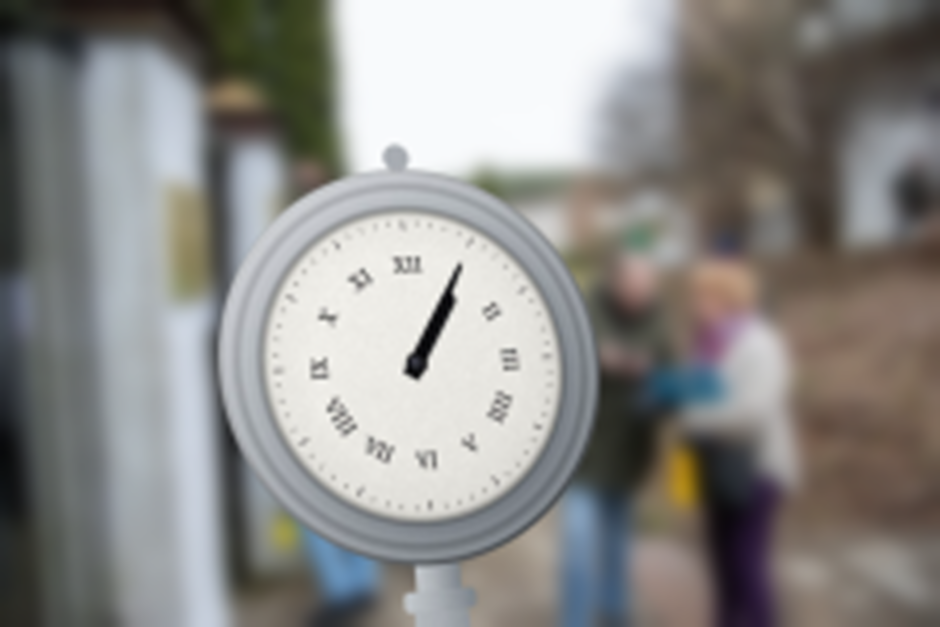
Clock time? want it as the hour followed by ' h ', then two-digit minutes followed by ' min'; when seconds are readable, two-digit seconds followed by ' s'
1 h 05 min
